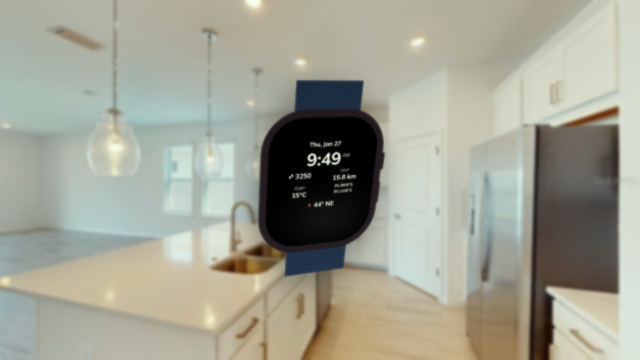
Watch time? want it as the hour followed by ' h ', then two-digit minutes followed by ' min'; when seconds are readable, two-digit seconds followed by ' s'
9 h 49 min
